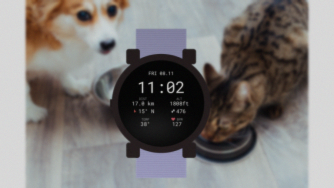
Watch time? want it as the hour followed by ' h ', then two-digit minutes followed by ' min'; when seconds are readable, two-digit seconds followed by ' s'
11 h 02 min
